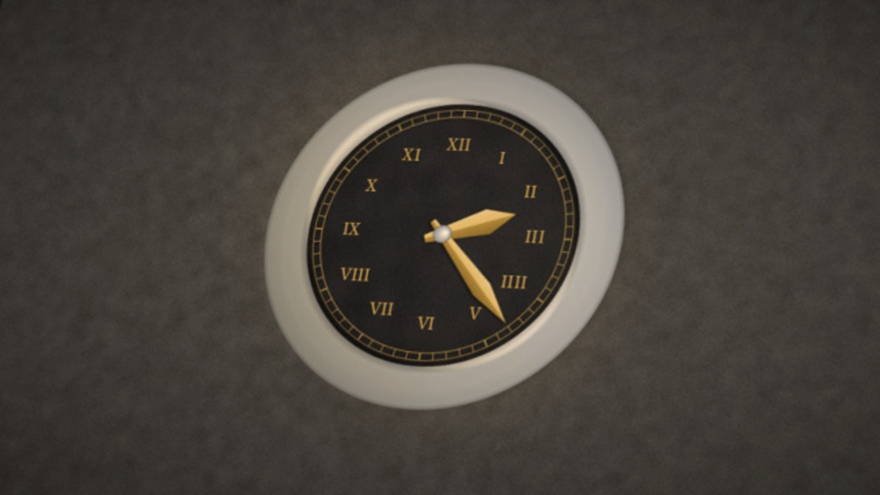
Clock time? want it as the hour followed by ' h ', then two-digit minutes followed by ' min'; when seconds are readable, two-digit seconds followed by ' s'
2 h 23 min
